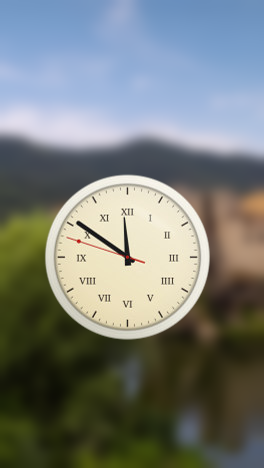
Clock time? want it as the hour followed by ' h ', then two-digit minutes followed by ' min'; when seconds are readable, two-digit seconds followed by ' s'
11 h 50 min 48 s
